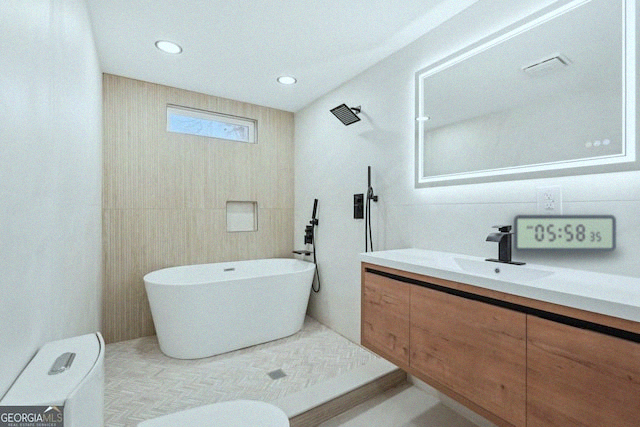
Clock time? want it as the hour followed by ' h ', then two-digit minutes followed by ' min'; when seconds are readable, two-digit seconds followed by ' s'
5 h 58 min 35 s
